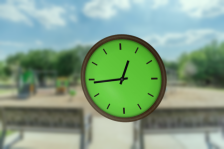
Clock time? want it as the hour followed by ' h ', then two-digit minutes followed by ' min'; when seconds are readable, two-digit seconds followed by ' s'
12 h 44 min
